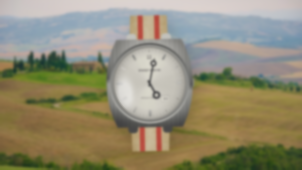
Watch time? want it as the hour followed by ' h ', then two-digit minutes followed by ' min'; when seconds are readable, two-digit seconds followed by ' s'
5 h 02 min
